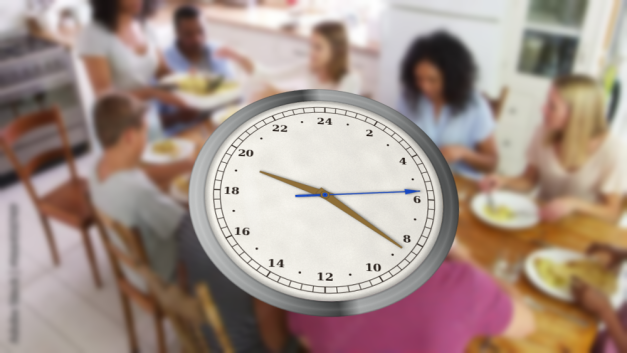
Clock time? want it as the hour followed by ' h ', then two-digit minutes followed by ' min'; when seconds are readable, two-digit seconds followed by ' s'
19 h 21 min 14 s
